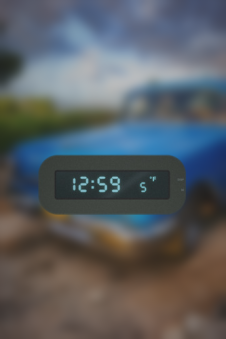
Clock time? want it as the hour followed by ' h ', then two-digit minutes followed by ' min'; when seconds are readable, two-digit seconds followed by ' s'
12 h 59 min
